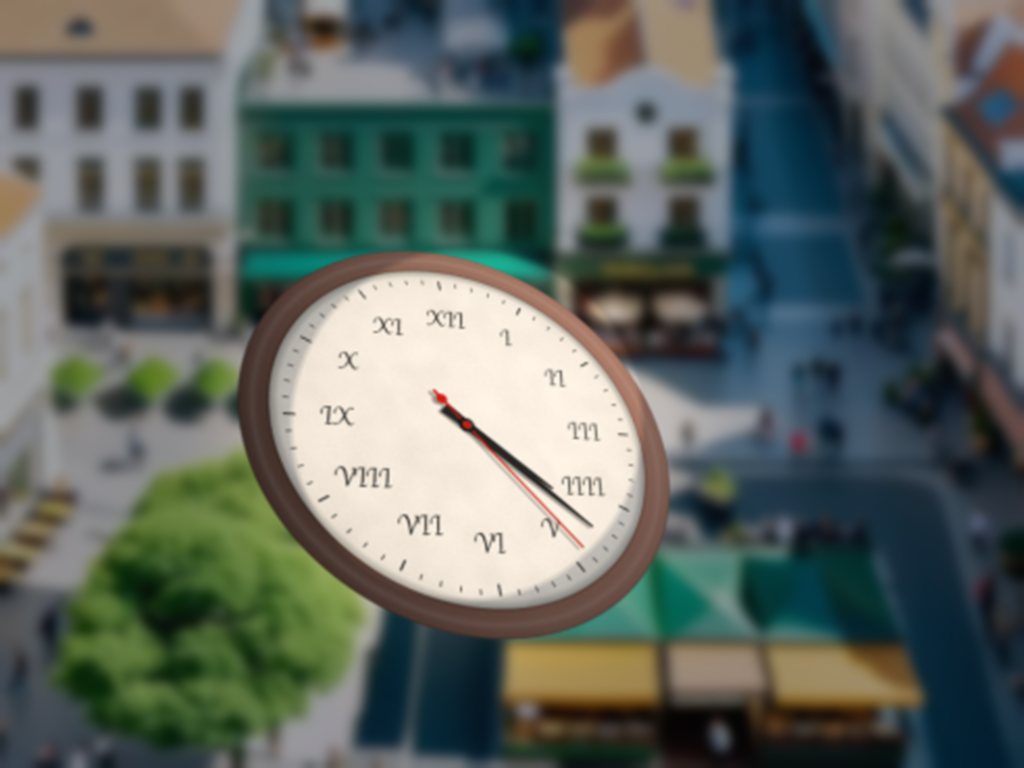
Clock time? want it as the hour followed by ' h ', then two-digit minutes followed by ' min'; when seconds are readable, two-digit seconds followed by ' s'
4 h 22 min 24 s
